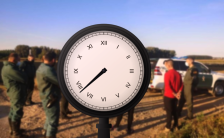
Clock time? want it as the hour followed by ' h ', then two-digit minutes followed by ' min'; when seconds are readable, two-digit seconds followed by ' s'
7 h 38 min
